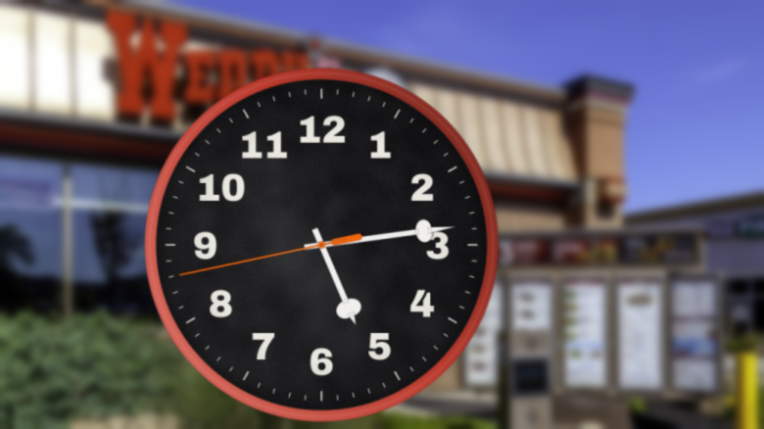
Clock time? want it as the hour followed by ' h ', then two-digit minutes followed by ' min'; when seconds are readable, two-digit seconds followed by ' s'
5 h 13 min 43 s
